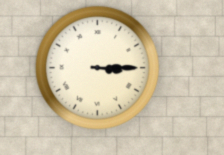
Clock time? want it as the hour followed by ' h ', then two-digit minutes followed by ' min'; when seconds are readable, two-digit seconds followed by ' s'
3 h 15 min
